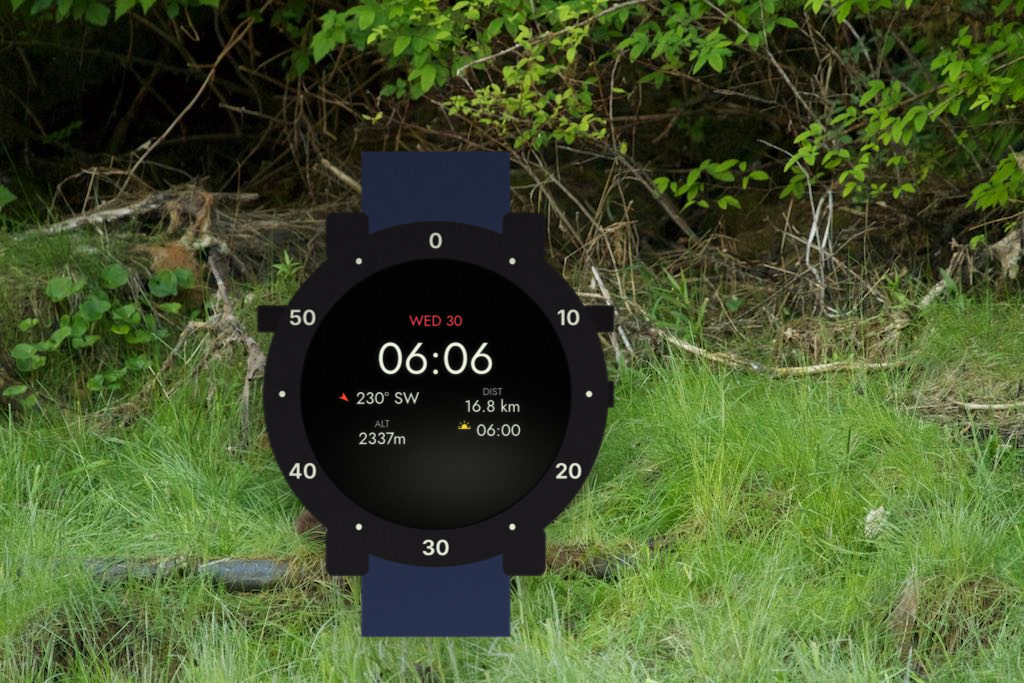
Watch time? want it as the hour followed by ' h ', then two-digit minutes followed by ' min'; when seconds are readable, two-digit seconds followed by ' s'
6 h 06 min
